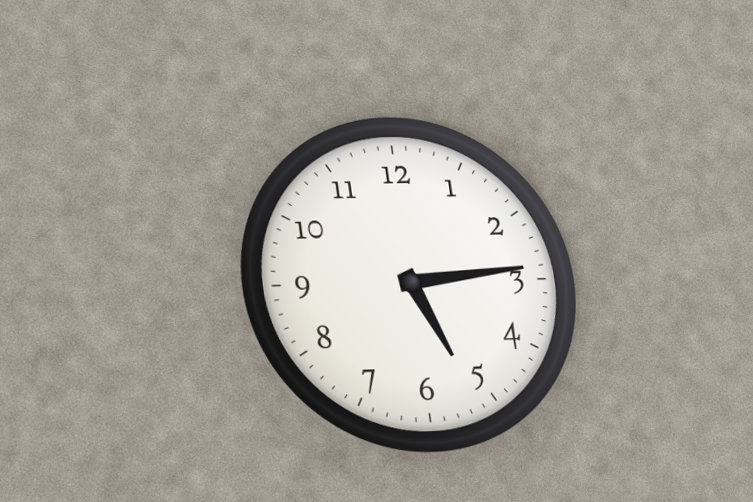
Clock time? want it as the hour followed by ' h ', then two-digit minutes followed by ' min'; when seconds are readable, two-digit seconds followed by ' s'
5 h 14 min
